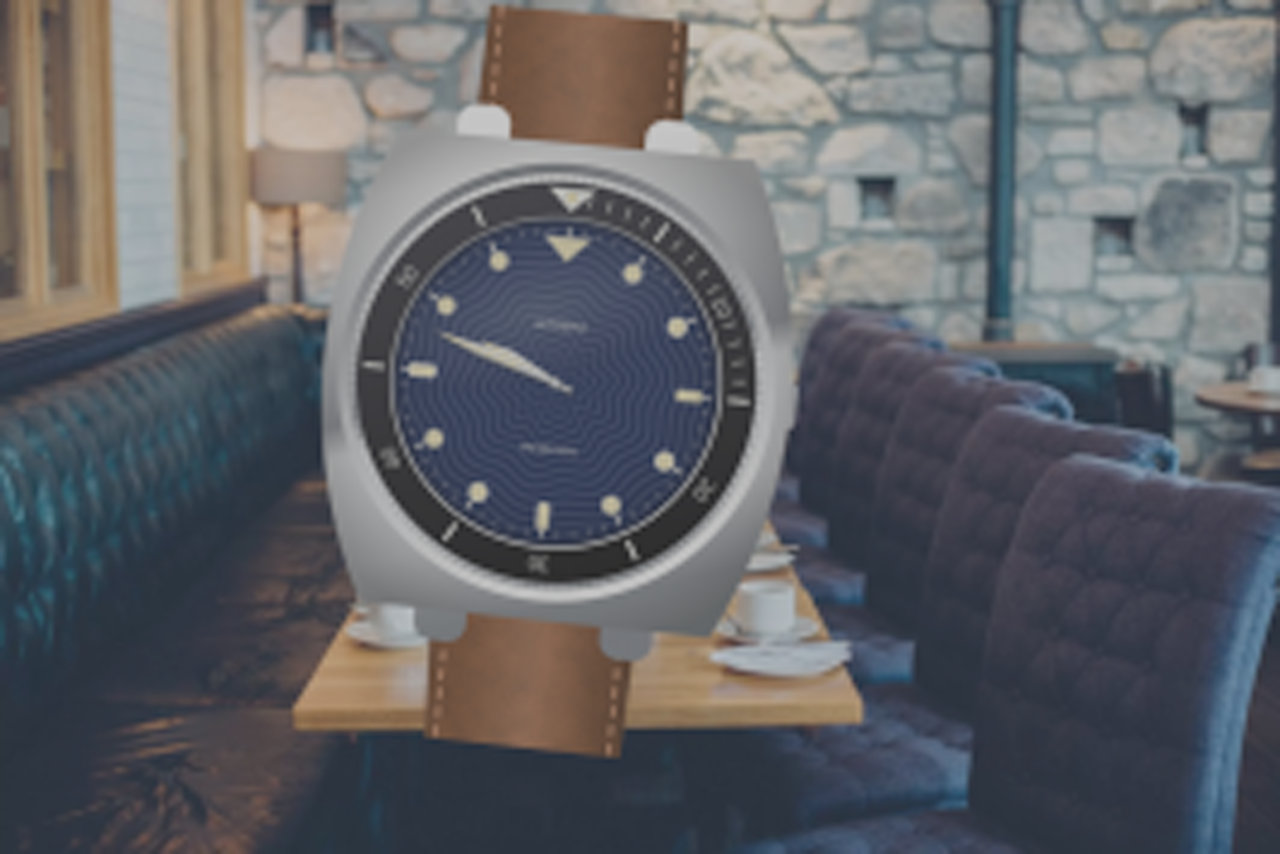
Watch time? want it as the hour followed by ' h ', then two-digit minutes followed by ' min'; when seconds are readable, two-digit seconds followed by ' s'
9 h 48 min
